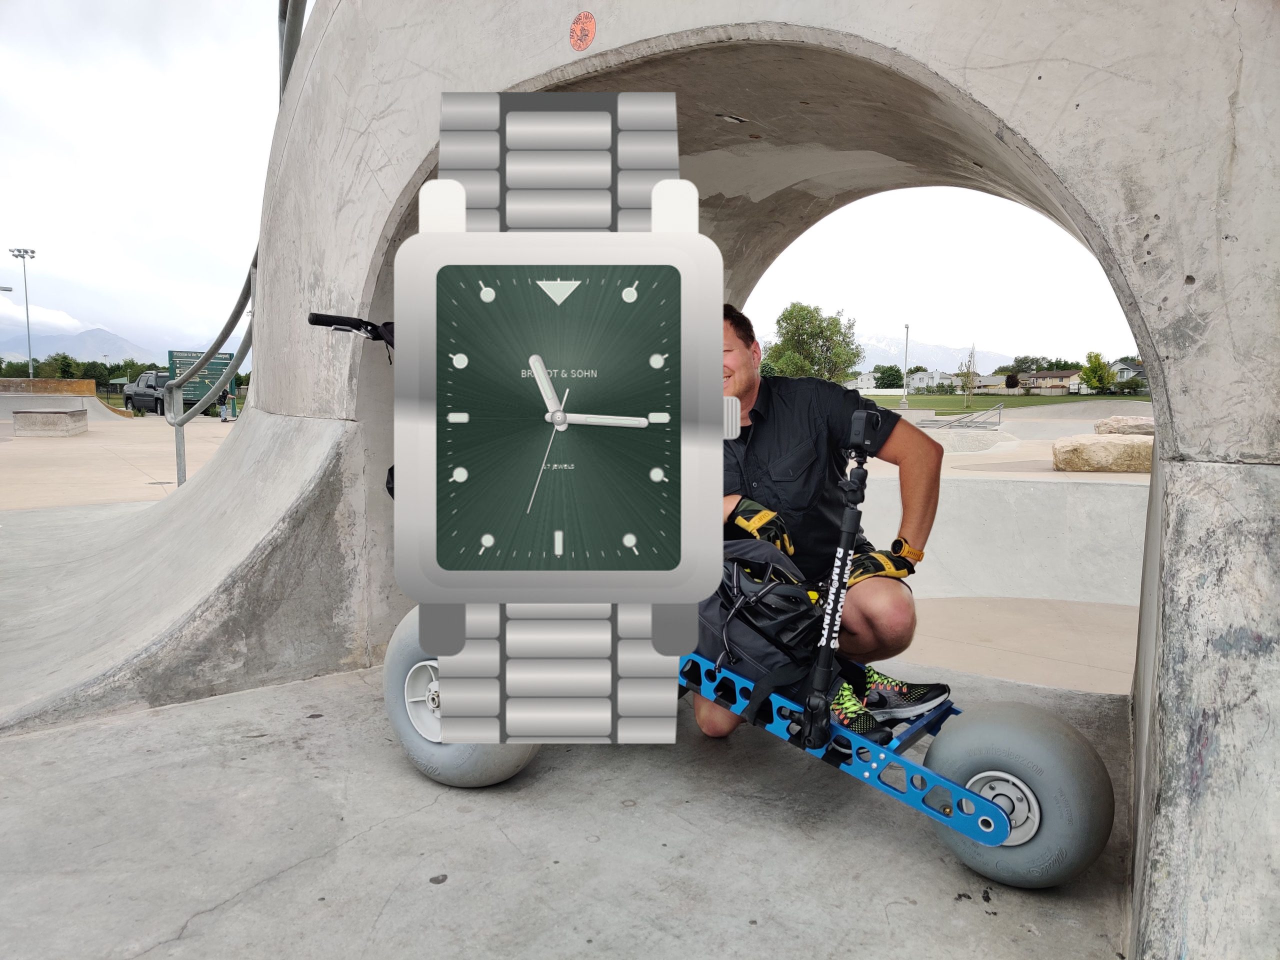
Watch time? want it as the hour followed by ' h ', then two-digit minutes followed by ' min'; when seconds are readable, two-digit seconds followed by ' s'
11 h 15 min 33 s
